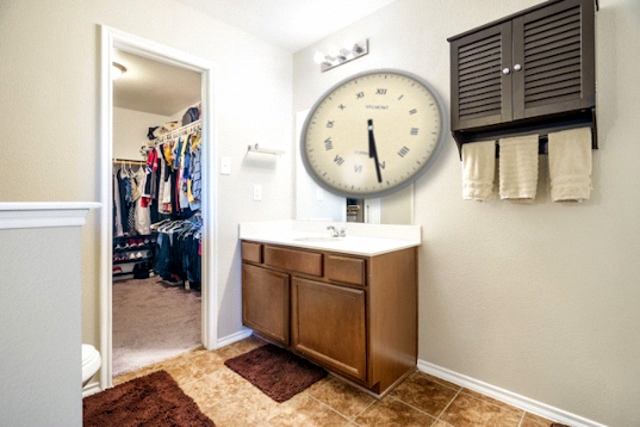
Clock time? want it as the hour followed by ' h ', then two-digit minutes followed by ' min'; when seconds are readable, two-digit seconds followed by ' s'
5 h 26 min
